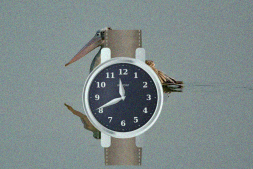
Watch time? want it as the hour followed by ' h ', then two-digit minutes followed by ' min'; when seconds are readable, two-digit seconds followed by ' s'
11 h 41 min
